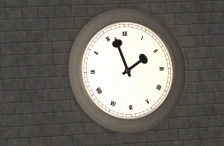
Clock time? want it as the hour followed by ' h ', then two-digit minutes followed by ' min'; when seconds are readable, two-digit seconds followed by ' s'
1 h 57 min
